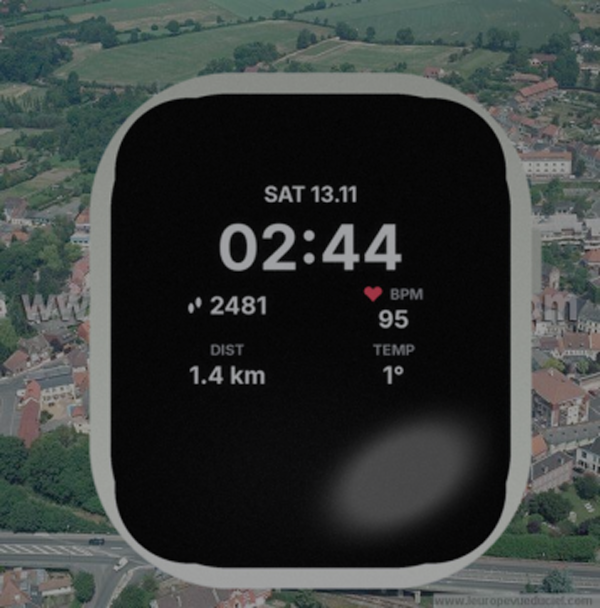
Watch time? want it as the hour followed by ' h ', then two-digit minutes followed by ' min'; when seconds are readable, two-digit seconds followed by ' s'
2 h 44 min
